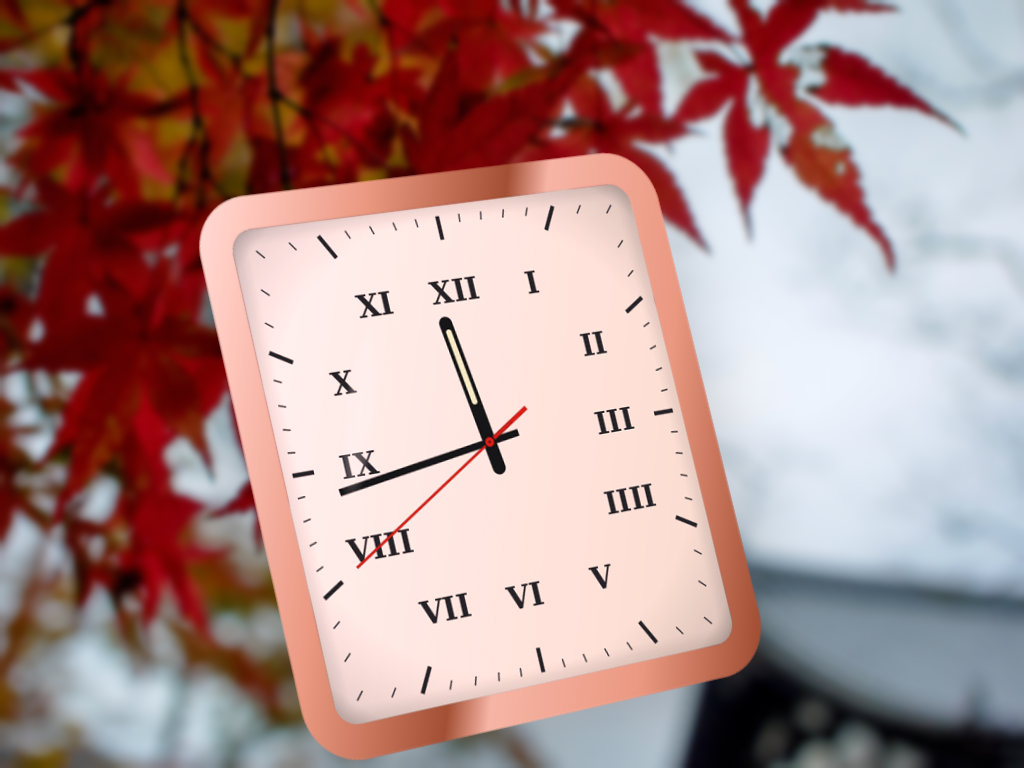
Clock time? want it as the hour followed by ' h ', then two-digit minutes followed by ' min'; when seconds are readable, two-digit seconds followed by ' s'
11 h 43 min 40 s
